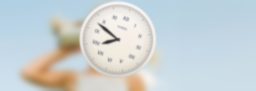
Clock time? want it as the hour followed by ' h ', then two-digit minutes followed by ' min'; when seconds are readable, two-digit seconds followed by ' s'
7 h 48 min
